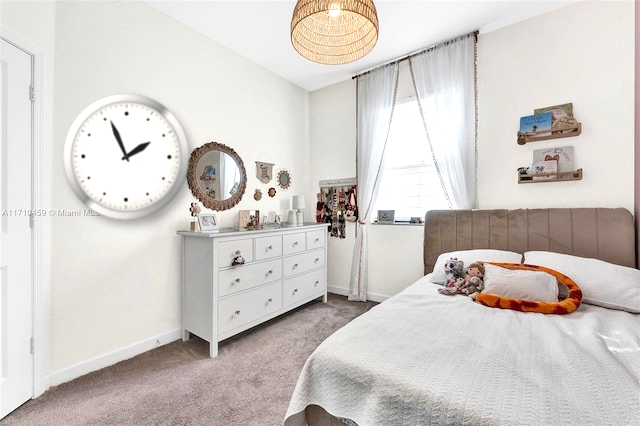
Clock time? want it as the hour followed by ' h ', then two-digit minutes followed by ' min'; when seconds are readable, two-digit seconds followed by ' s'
1 h 56 min
